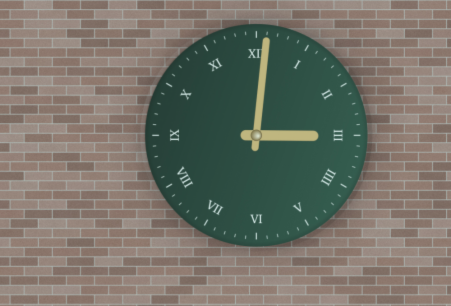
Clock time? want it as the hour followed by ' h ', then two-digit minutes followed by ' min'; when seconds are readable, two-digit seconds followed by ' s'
3 h 01 min
